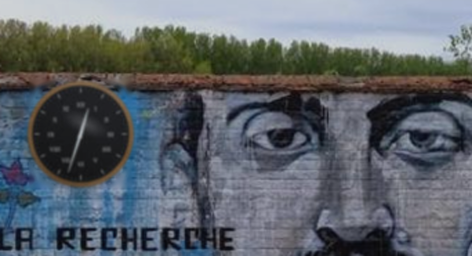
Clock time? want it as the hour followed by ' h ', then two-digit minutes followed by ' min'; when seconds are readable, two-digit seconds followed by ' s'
12 h 33 min
